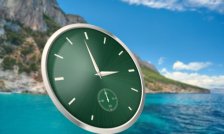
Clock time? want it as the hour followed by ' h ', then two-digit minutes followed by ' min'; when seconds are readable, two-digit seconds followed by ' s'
2 h 59 min
